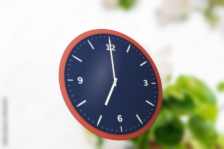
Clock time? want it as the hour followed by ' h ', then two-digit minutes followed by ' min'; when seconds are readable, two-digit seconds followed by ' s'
7 h 00 min
